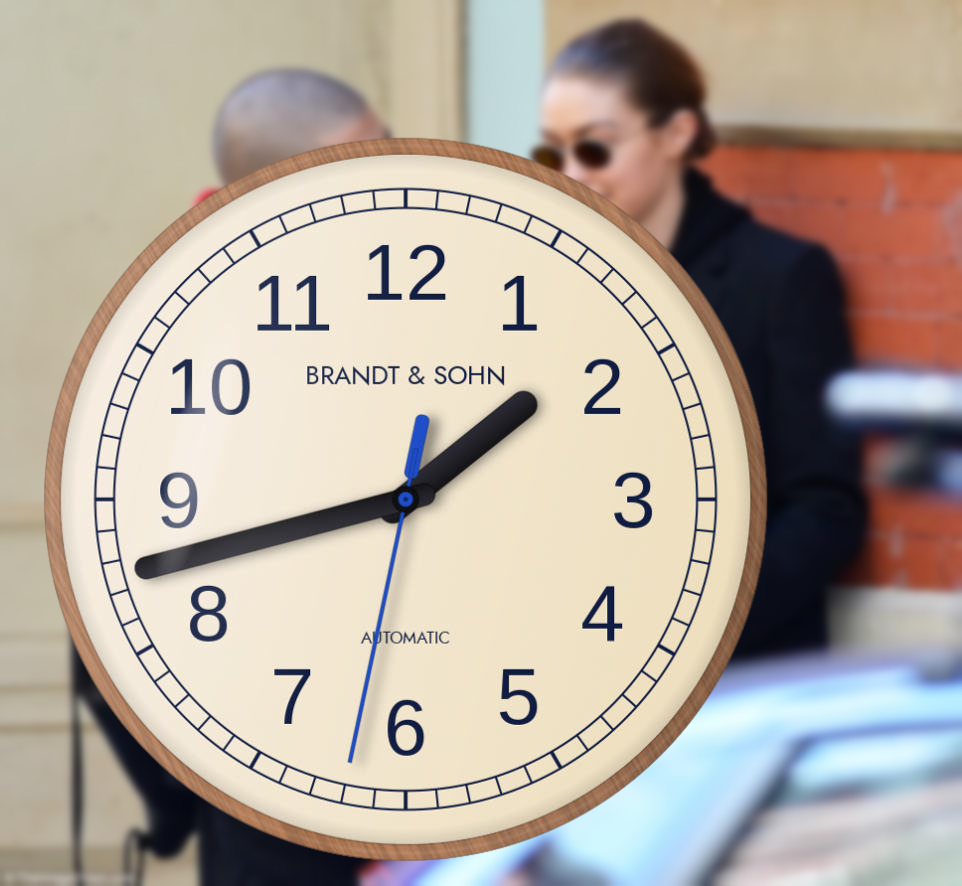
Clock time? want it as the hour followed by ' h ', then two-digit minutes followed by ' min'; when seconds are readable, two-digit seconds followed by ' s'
1 h 42 min 32 s
